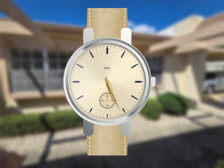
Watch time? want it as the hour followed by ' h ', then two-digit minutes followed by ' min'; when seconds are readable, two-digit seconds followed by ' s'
5 h 26 min
